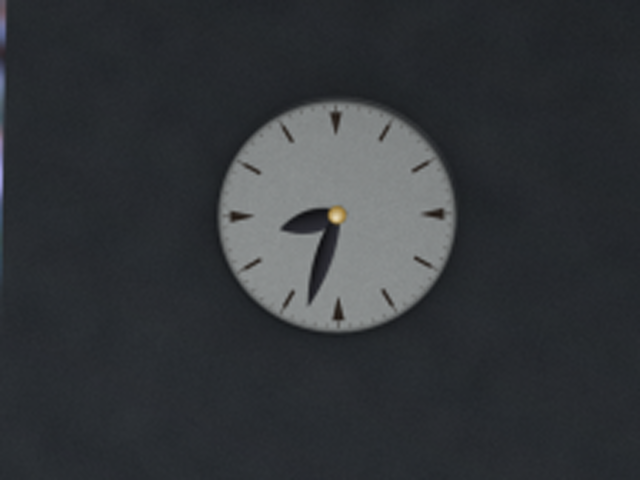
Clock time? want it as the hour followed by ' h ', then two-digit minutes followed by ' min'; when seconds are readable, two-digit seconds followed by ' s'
8 h 33 min
